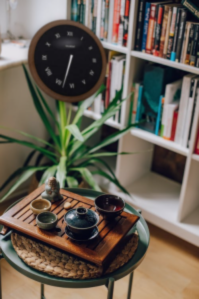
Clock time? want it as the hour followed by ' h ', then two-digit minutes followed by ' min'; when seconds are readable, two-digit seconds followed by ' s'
6 h 33 min
